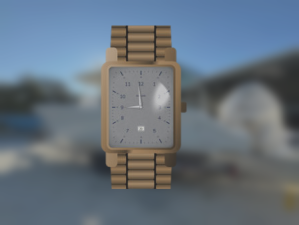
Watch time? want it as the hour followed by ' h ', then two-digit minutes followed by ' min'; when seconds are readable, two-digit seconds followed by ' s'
8 h 59 min
